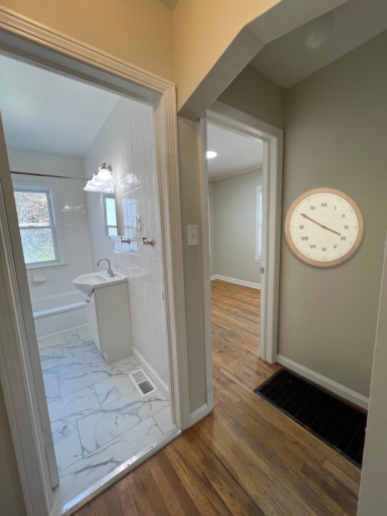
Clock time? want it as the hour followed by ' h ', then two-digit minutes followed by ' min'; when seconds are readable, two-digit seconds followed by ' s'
3 h 50 min
